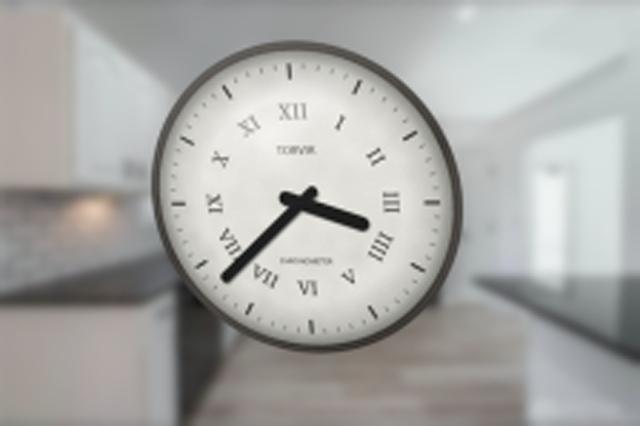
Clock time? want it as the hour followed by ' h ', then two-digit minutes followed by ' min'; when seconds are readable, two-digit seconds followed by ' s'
3 h 38 min
